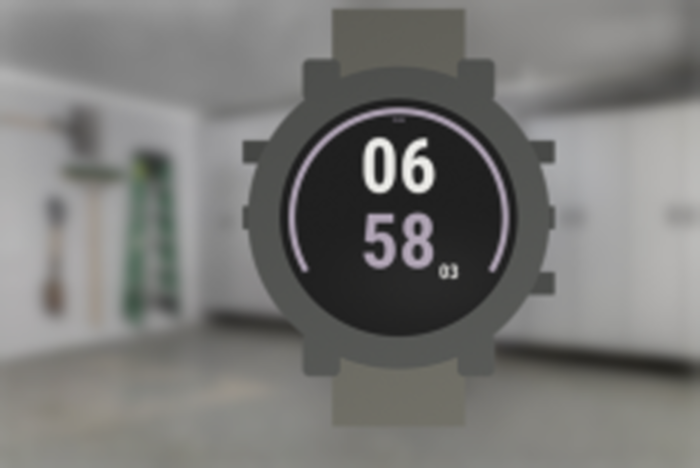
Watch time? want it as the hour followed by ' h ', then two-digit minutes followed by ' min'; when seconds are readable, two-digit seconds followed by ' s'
6 h 58 min
